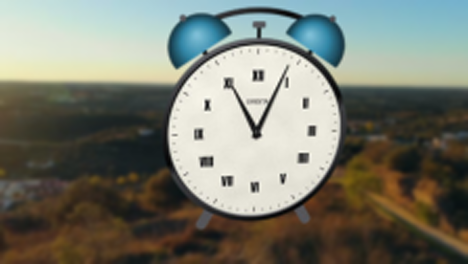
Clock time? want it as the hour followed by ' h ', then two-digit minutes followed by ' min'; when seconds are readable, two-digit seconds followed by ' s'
11 h 04 min
